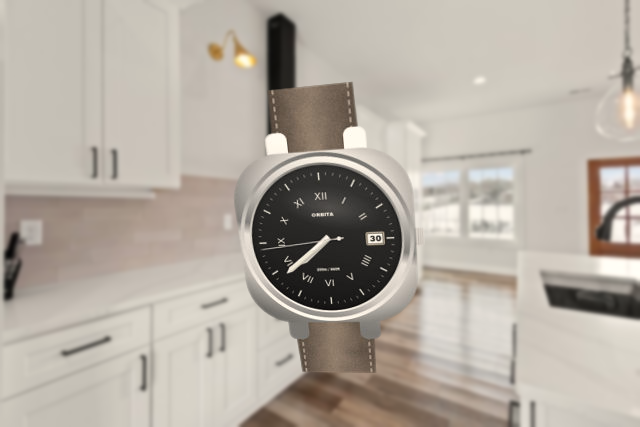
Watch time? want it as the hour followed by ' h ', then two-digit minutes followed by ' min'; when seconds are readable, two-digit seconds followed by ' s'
7 h 38 min 44 s
